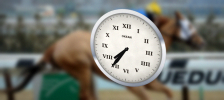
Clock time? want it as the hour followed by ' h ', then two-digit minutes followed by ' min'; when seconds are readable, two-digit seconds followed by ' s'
7 h 36 min
